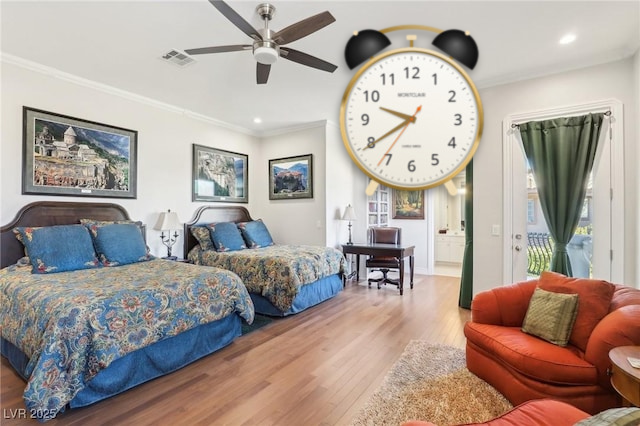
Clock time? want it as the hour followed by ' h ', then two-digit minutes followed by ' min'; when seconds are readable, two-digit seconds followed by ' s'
9 h 39 min 36 s
